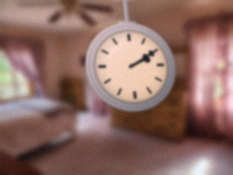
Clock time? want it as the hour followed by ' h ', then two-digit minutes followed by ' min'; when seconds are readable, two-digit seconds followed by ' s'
2 h 10 min
